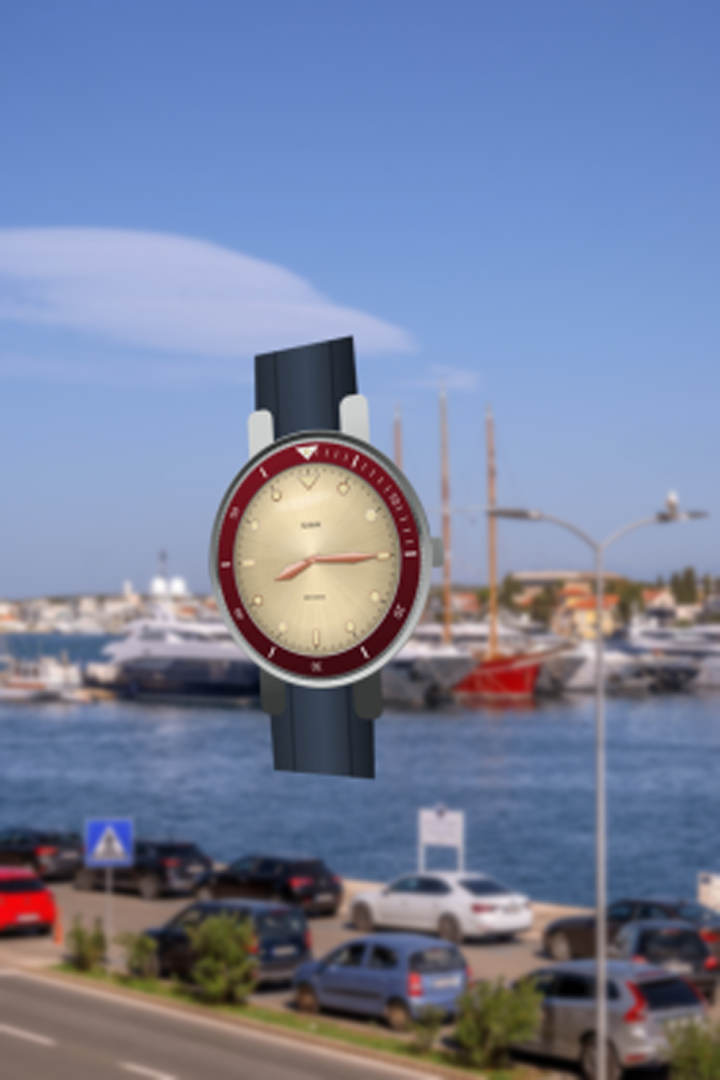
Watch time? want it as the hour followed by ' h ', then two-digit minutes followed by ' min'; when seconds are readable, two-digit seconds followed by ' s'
8 h 15 min
